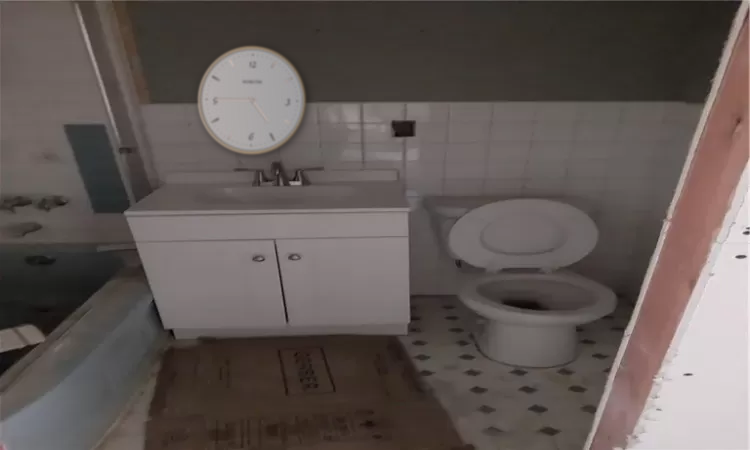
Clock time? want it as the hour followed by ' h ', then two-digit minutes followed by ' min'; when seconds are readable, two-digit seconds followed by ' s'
4 h 45 min
